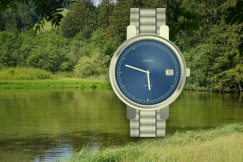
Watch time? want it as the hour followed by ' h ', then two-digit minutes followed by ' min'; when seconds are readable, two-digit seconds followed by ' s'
5 h 48 min
